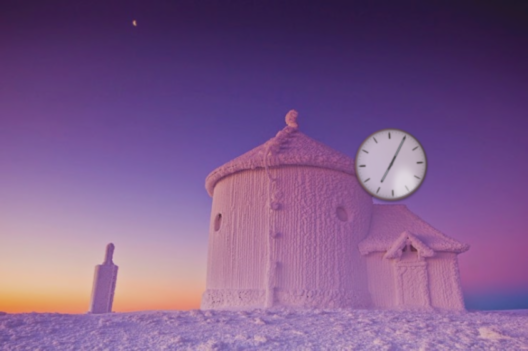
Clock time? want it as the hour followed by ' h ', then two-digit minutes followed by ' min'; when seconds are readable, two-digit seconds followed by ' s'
7 h 05 min
